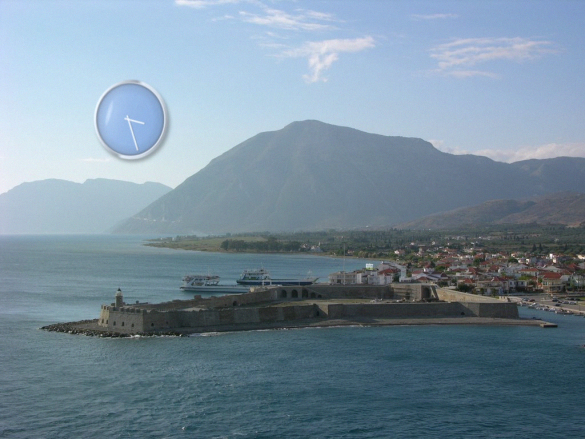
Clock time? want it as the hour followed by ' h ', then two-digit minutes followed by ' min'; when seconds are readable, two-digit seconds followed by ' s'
3 h 27 min
